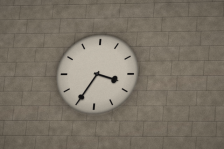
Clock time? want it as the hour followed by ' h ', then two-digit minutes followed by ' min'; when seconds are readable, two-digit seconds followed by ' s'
3 h 35 min
